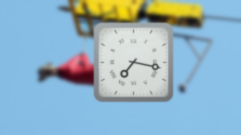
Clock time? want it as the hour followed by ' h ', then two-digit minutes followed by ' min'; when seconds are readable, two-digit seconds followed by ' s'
7 h 17 min
